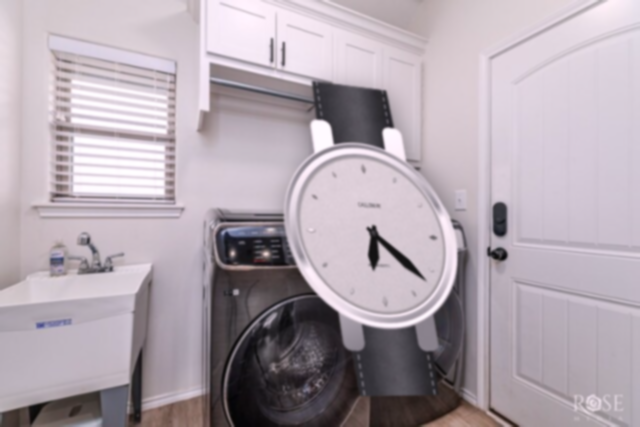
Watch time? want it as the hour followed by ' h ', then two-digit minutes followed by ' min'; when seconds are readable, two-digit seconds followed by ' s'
6 h 22 min
